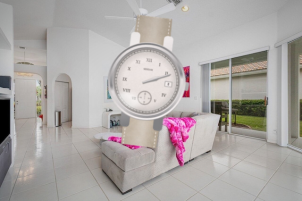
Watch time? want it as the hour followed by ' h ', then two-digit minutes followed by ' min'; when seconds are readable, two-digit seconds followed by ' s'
2 h 11 min
